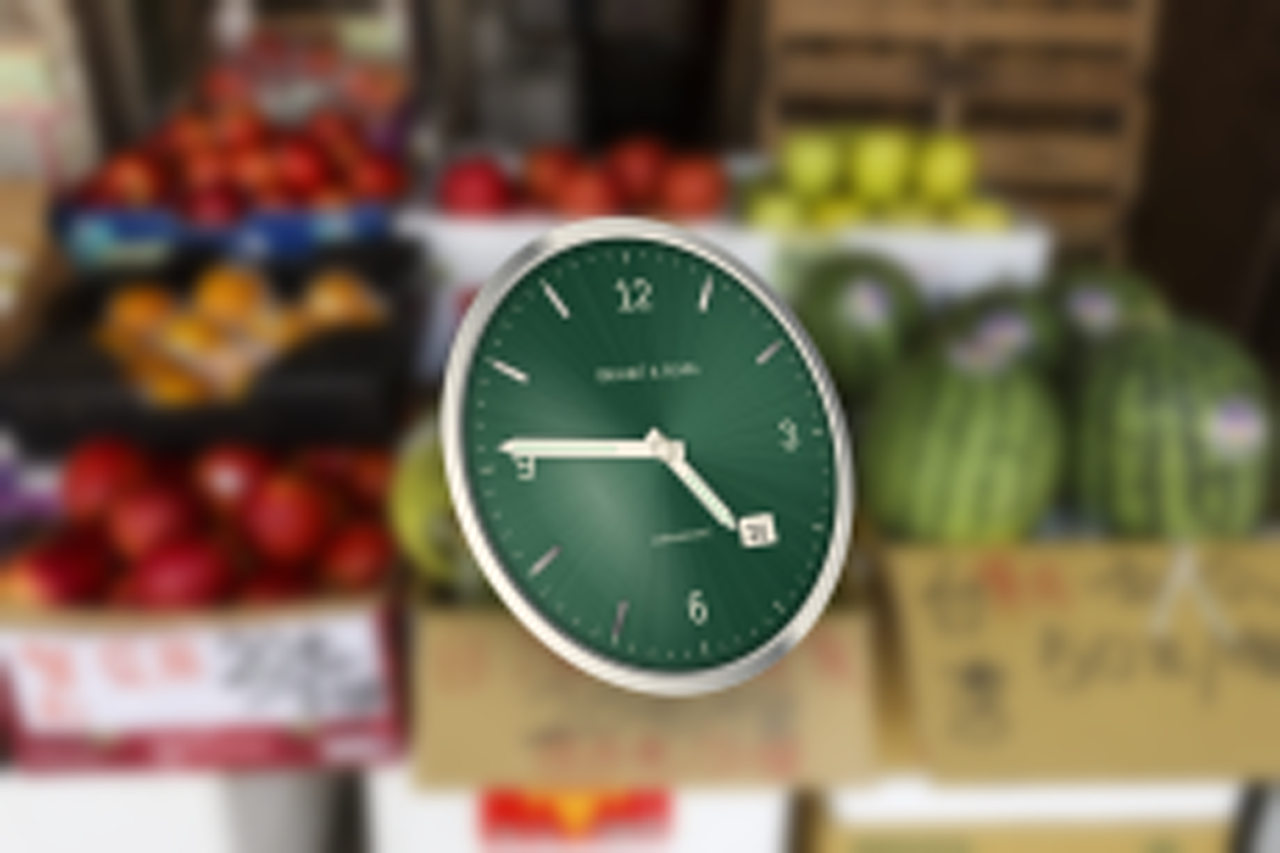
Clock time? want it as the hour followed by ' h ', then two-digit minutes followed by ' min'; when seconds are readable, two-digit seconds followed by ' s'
4 h 46 min
